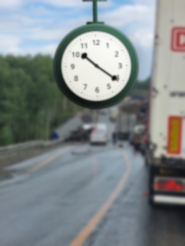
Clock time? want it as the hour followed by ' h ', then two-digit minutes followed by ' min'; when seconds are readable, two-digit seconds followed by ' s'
10 h 21 min
